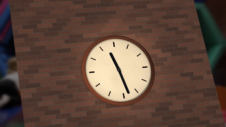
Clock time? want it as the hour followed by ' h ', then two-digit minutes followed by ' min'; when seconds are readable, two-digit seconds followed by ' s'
11 h 28 min
